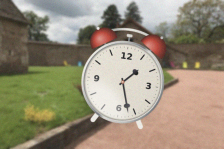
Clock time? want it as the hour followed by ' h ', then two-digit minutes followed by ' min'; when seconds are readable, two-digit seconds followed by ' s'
1 h 27 min
